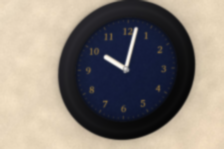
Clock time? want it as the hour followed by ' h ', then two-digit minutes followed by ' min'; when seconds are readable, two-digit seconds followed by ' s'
10 h 02 min
